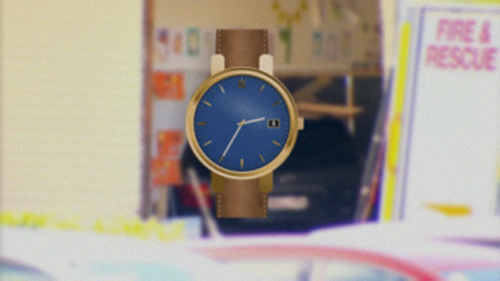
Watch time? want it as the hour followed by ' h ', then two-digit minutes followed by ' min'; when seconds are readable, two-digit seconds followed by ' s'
2 h 35 min
